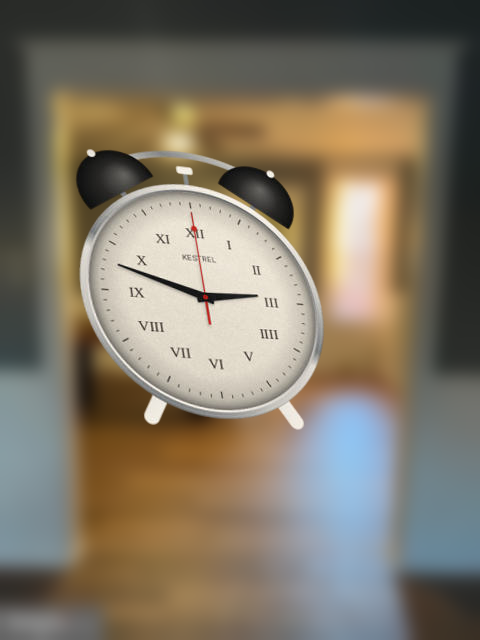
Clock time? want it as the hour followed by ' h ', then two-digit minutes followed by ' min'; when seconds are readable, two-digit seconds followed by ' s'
2 h 48 min 00 s
